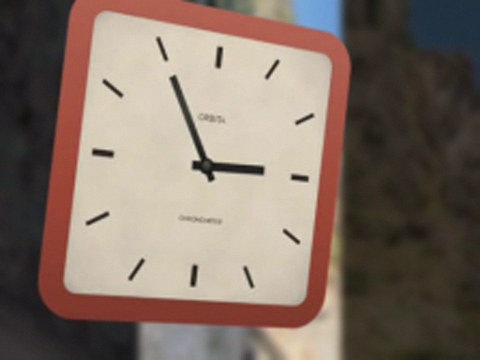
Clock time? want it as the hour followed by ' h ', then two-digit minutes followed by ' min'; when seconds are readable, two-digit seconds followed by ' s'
2 h 55 min
